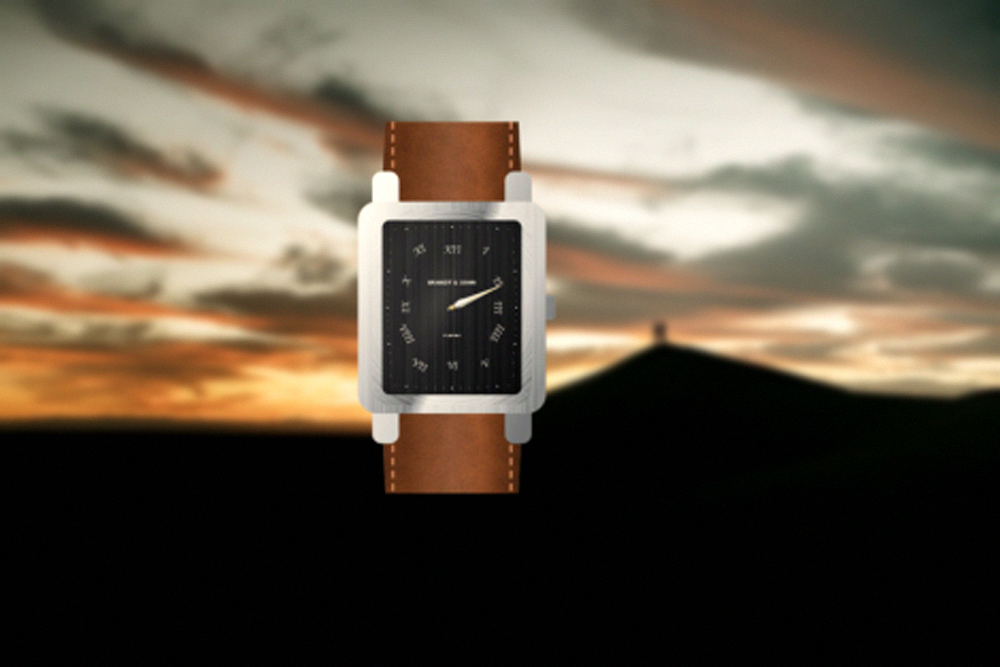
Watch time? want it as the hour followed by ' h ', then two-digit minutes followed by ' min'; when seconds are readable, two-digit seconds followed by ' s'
2 h 11 min
